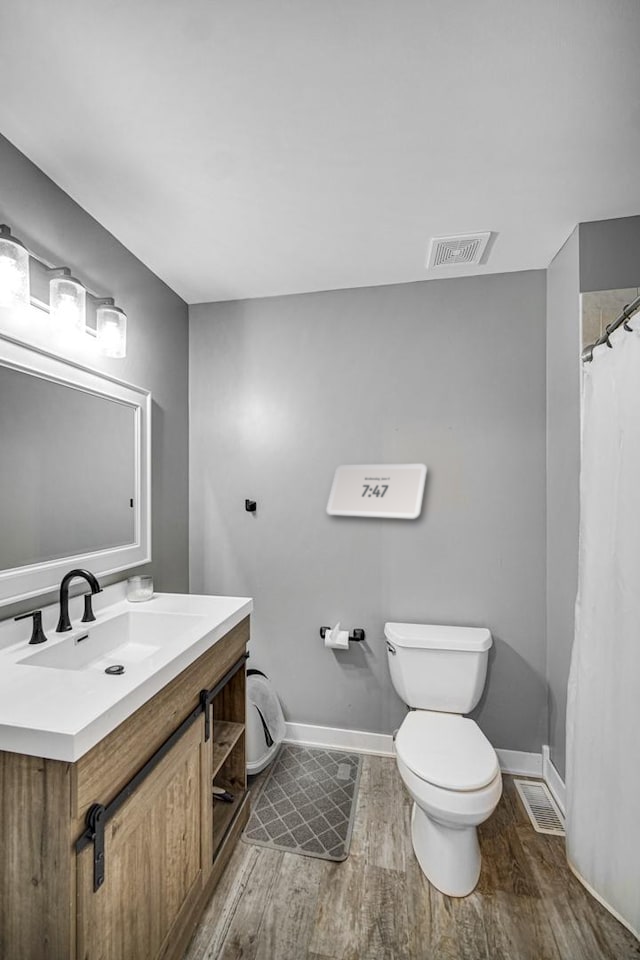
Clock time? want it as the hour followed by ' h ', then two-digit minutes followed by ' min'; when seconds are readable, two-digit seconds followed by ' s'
7 h 47 min
